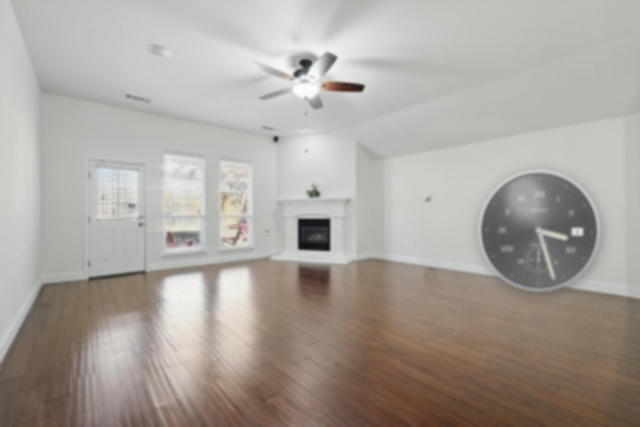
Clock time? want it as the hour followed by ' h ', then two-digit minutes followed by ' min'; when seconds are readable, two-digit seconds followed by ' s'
3 h 27 min
